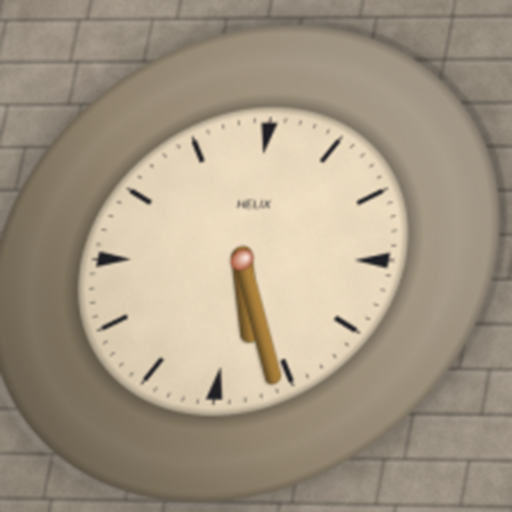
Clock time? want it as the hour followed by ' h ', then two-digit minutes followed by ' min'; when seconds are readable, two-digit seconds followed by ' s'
5 h 26 min
